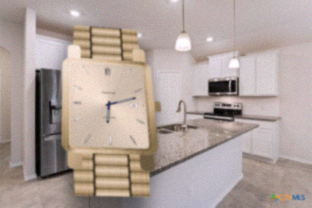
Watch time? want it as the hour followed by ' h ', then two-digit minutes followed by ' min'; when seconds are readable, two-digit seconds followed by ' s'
6 h 12 min
